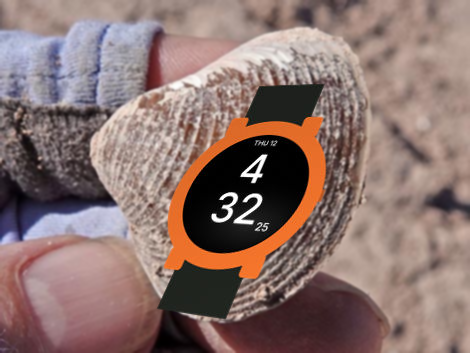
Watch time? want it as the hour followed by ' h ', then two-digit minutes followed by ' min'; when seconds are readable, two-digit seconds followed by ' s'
4 h 32 min 25 s
